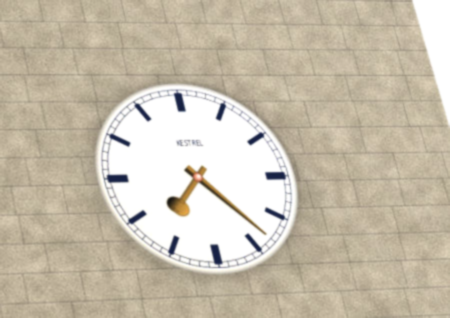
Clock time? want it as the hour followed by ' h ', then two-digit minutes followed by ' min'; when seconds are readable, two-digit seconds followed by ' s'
7 h 23 min
